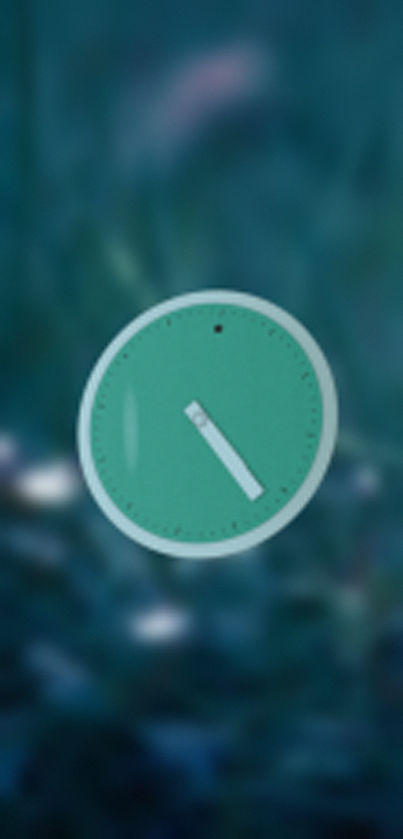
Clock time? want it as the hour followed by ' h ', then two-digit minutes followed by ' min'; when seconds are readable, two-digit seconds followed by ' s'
4 h 22 min
